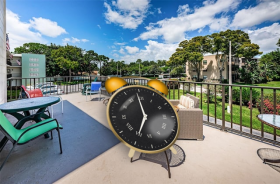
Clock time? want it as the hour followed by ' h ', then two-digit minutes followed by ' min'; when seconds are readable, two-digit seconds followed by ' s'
6 h 59 min
